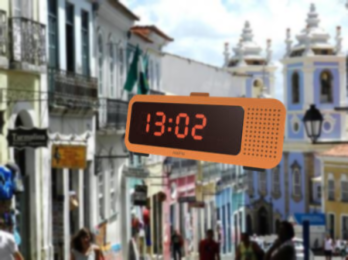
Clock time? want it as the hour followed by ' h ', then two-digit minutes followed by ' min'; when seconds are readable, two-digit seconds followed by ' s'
13 h 02 min
